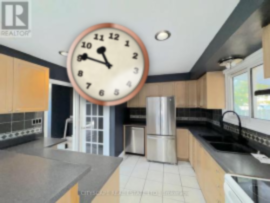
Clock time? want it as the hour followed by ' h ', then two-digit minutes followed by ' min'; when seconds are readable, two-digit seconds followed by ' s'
10 h 46 min
